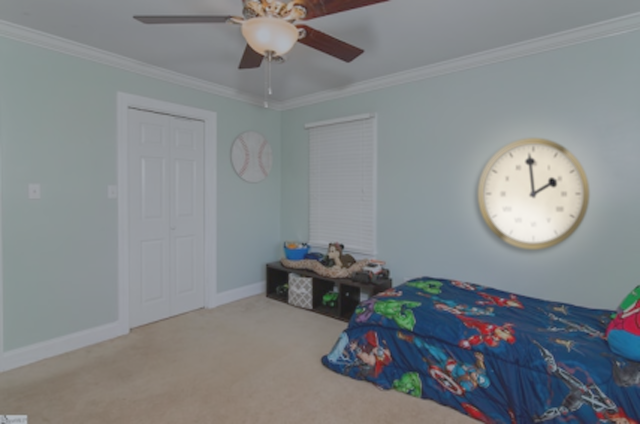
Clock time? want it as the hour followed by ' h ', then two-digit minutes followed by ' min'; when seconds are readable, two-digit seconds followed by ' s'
1 h 59 min
